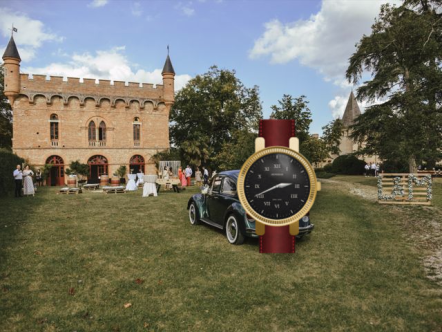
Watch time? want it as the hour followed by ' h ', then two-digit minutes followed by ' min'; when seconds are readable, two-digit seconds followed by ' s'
2 h 41 min
